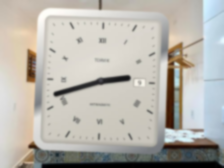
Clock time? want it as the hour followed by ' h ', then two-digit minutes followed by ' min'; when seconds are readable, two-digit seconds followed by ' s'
2 h 42 min
